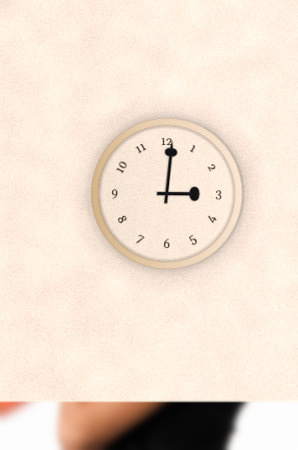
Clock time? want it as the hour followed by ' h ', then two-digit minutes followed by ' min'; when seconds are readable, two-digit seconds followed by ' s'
3 h 01 min
